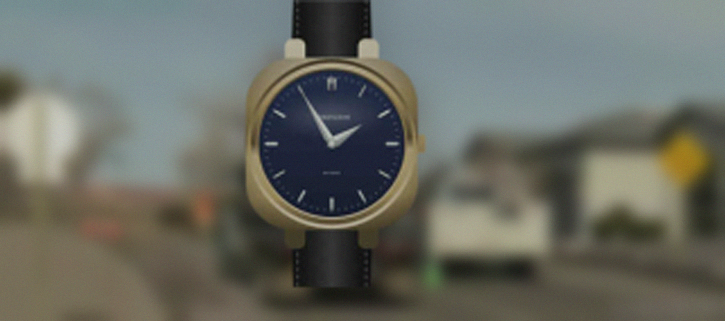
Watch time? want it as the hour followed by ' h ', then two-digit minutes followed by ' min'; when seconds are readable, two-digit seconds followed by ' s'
1 h 55 min
